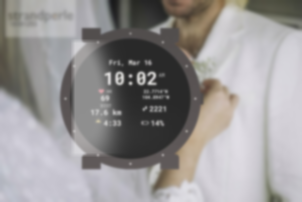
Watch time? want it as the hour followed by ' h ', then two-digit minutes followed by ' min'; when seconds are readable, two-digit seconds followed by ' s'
10 h 02 min
